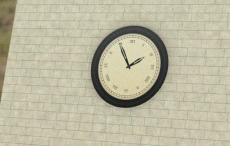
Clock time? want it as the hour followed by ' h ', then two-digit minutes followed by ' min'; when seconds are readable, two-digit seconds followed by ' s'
1 h 55 min
